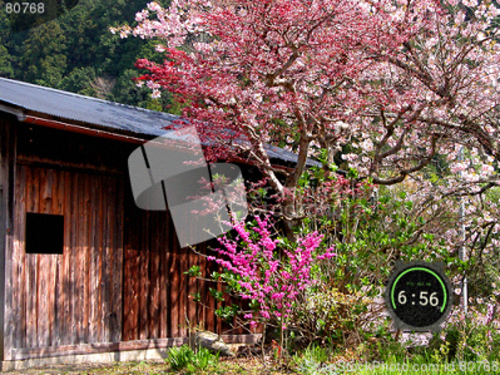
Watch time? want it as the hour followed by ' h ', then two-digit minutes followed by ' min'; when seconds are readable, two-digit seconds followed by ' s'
6 h 56 min
